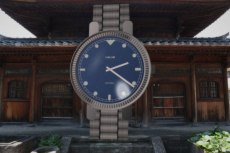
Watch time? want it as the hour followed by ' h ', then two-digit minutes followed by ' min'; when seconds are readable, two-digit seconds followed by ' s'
2 h 21 min
